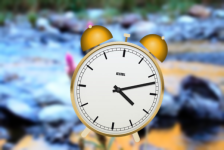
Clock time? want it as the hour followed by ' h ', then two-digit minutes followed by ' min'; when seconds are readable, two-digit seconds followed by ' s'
4 h 12 min
